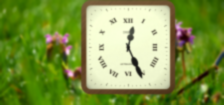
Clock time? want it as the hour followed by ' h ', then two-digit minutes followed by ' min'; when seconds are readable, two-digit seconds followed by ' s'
12 h 26 min
